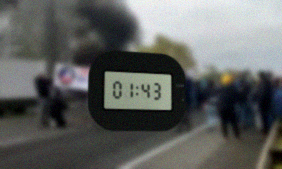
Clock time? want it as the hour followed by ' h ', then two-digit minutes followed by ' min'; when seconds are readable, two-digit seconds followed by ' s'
1 h 43 min
